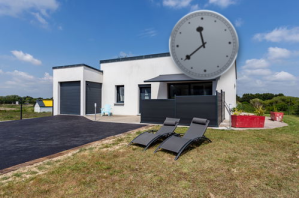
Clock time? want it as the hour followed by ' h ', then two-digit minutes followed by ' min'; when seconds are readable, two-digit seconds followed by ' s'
11 h 39 min
